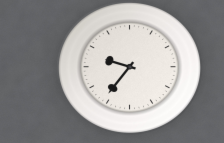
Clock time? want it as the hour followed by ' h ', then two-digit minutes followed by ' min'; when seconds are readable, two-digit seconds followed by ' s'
9 h 36 min
